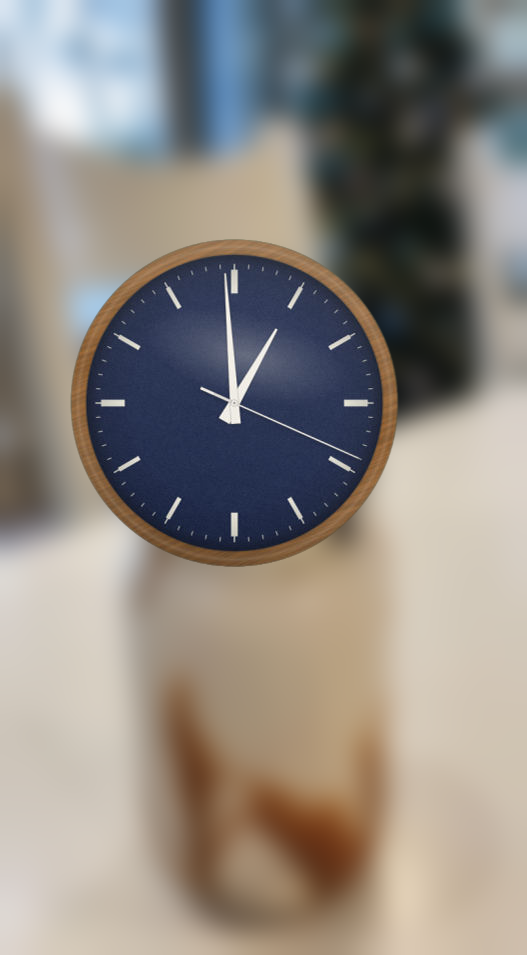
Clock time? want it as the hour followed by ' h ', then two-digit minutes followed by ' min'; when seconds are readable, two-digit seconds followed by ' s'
12 h 59 min 19 s
